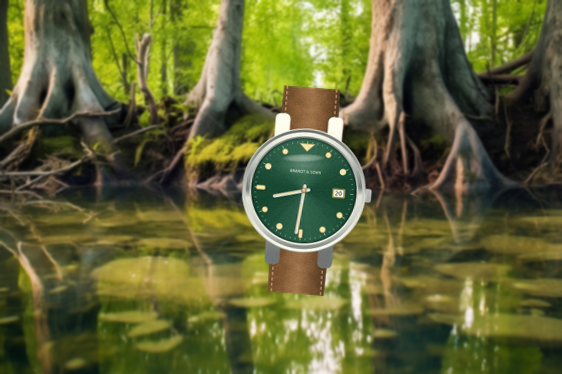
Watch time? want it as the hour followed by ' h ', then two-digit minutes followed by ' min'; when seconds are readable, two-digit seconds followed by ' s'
8 h 31 min
